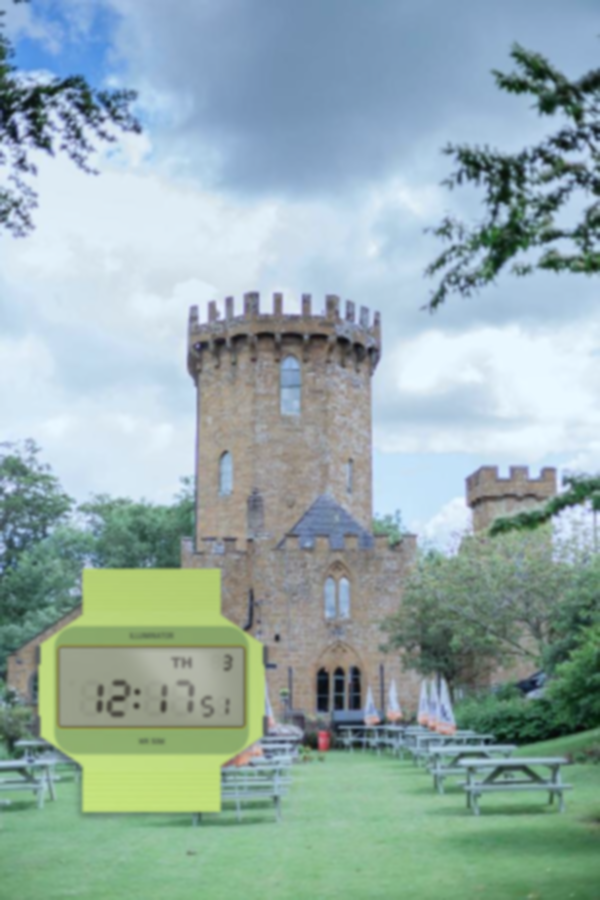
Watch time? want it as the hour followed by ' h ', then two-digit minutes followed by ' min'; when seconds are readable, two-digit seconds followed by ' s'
12 h 17 min 51 s
